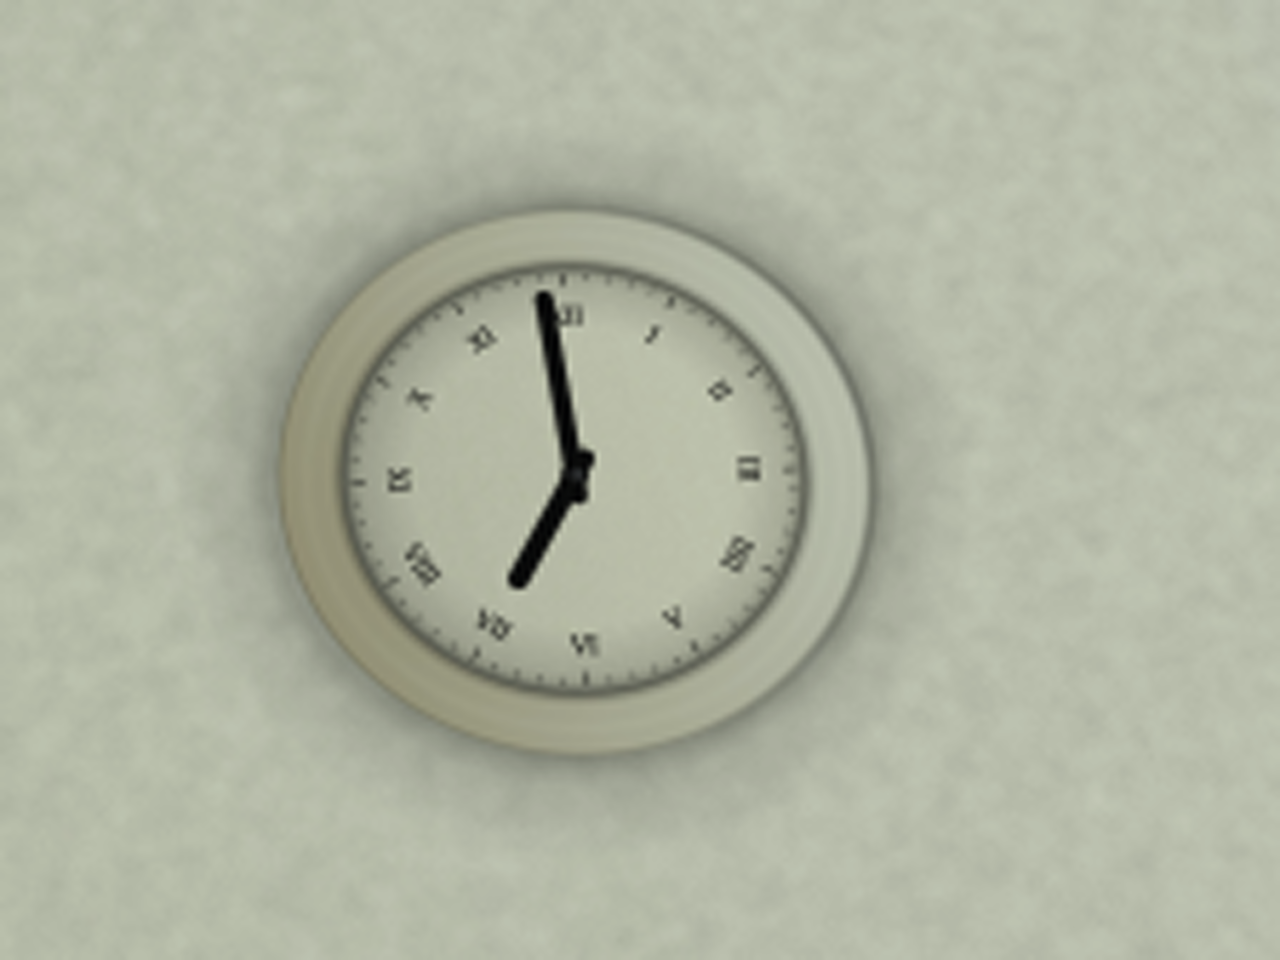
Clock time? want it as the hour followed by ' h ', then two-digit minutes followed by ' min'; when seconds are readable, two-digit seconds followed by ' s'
6 h 59 min
